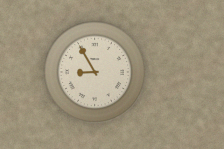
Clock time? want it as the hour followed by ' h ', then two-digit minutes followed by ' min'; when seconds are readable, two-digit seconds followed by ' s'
8 h 55 min
